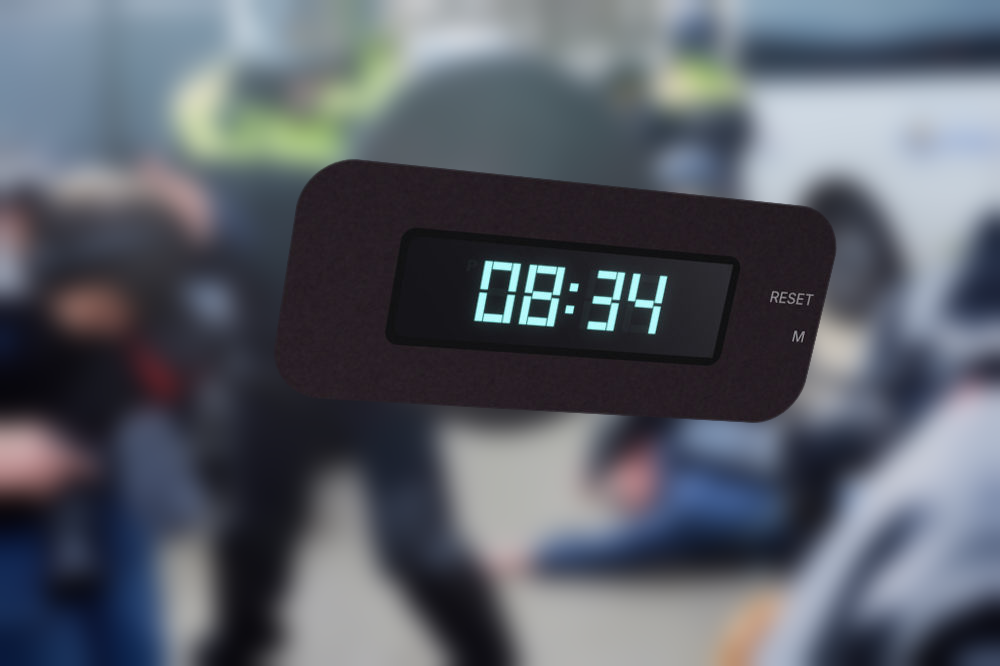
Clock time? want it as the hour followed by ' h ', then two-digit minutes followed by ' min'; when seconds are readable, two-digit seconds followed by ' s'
8 h 34 min
